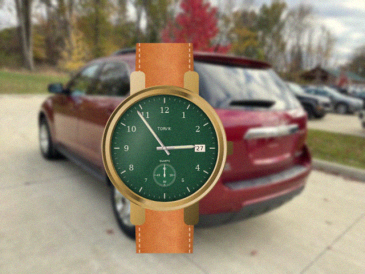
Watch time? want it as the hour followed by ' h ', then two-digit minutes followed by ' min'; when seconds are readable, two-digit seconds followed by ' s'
2 h 54 min
